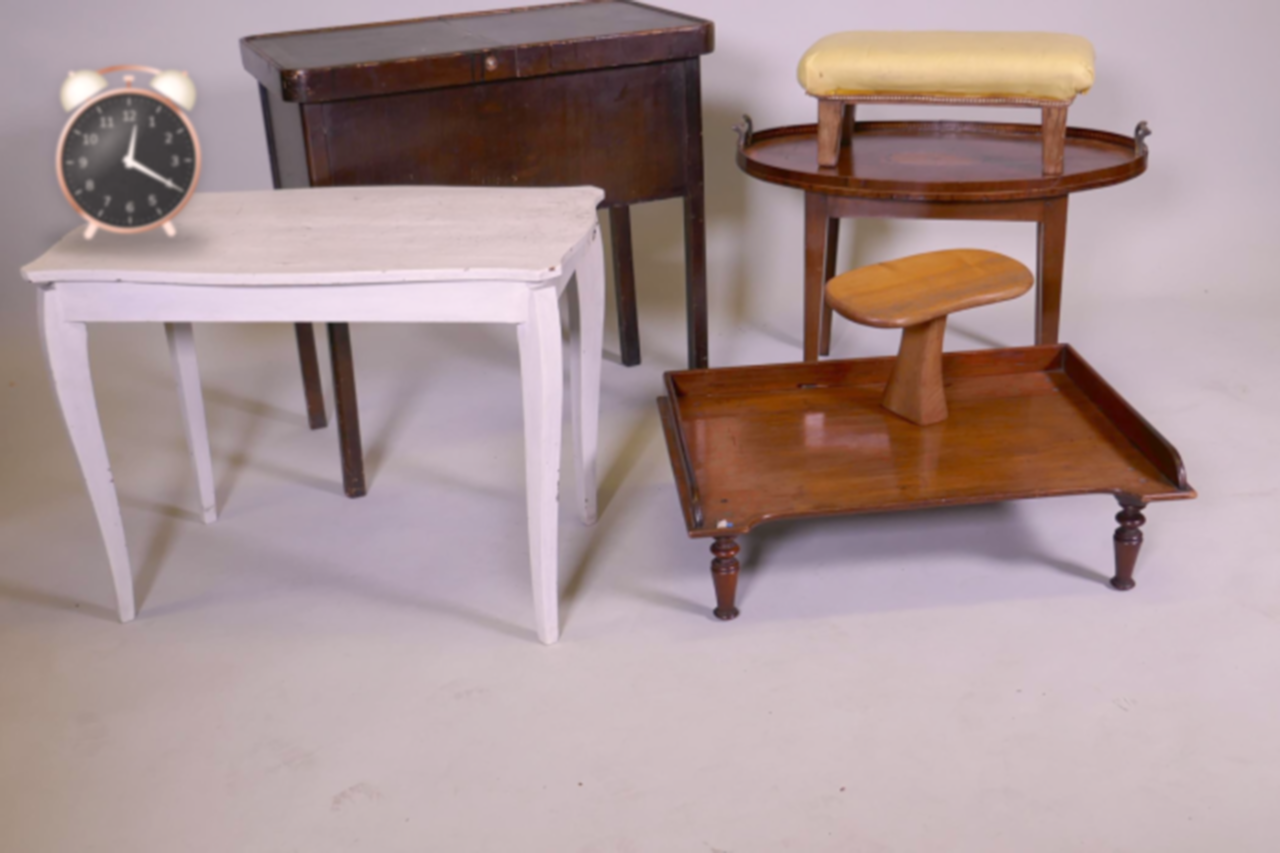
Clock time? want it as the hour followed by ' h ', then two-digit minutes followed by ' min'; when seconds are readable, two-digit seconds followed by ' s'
12 h 20 min
